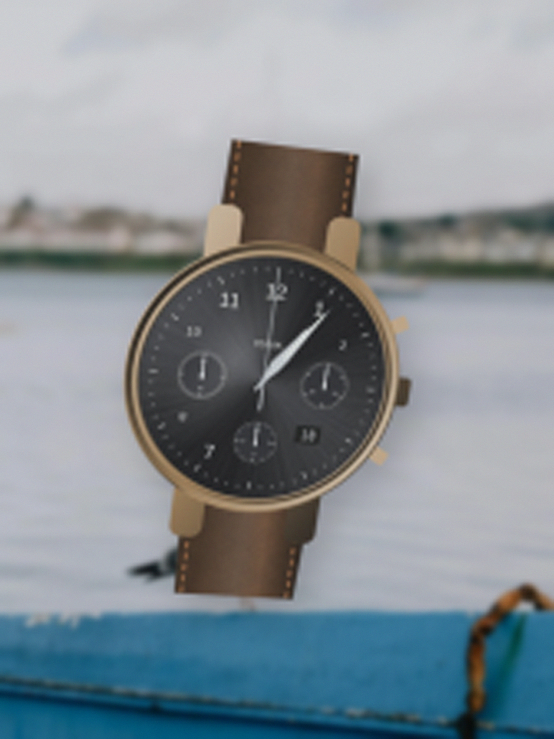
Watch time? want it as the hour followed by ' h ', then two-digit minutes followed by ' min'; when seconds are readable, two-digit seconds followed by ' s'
1 h 06 min
